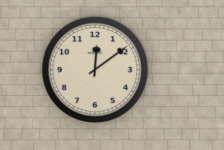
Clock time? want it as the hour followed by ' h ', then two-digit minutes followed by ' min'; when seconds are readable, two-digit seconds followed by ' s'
12 h 09 min
